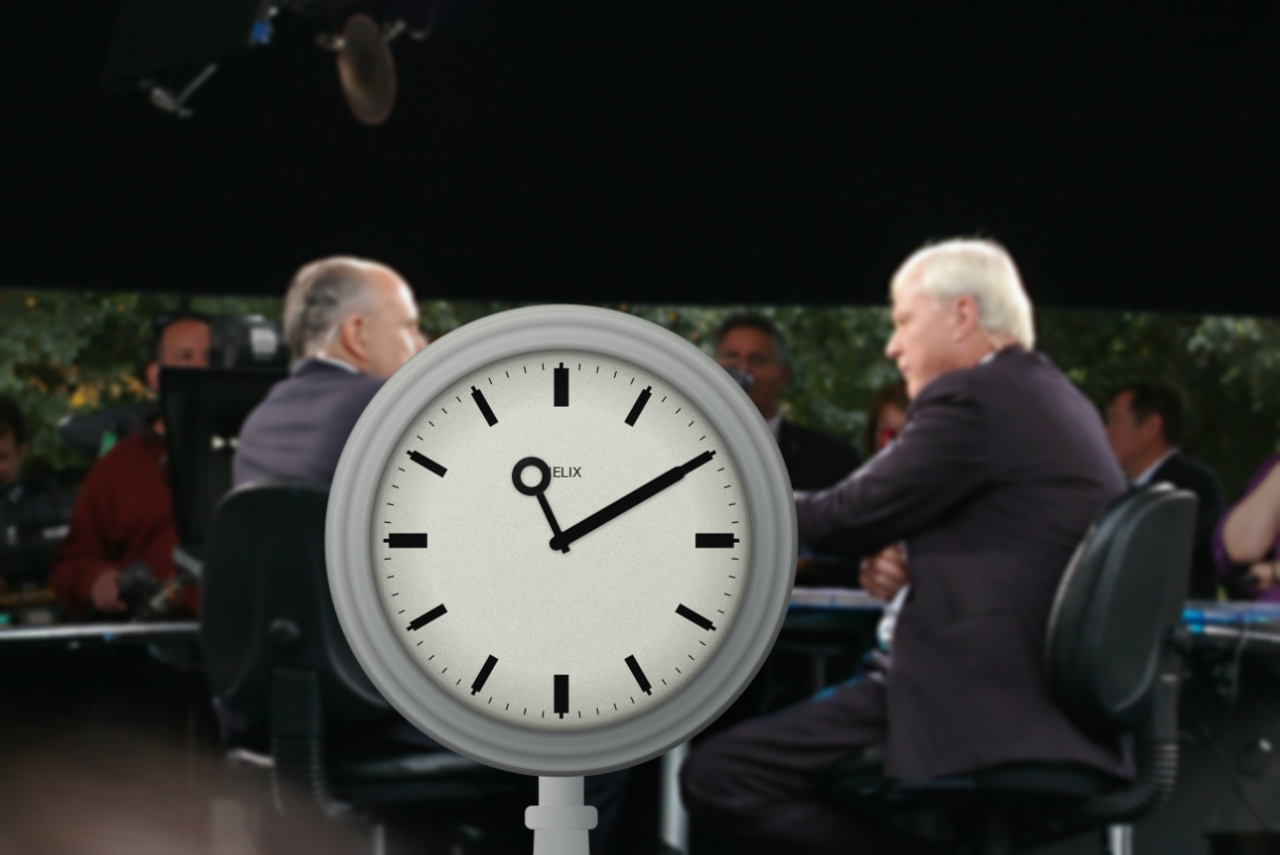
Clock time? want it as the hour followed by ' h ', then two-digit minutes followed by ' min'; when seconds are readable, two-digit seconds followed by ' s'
11 h 10 min
